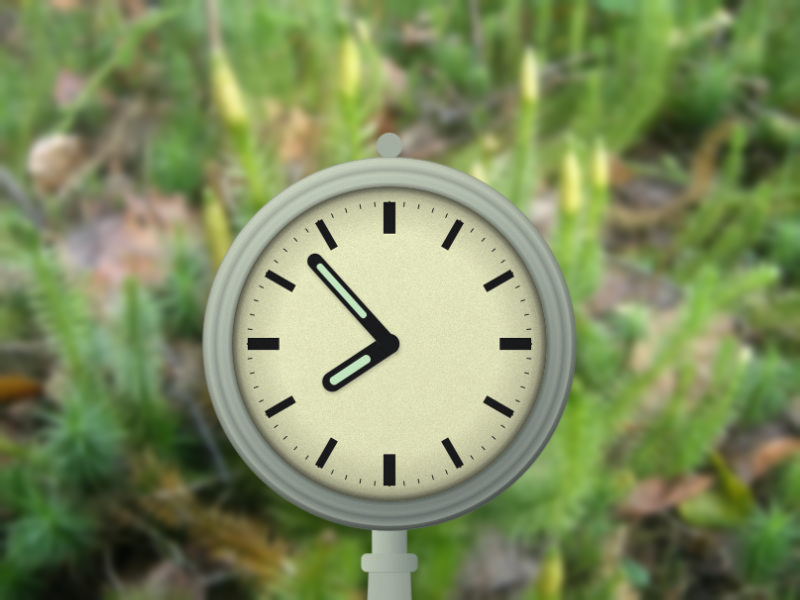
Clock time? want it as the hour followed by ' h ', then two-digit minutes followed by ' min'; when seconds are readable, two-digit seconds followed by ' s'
7 h 53 min
